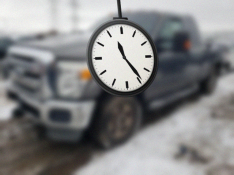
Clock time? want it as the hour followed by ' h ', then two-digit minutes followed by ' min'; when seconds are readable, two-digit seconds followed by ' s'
11 h 24 min
